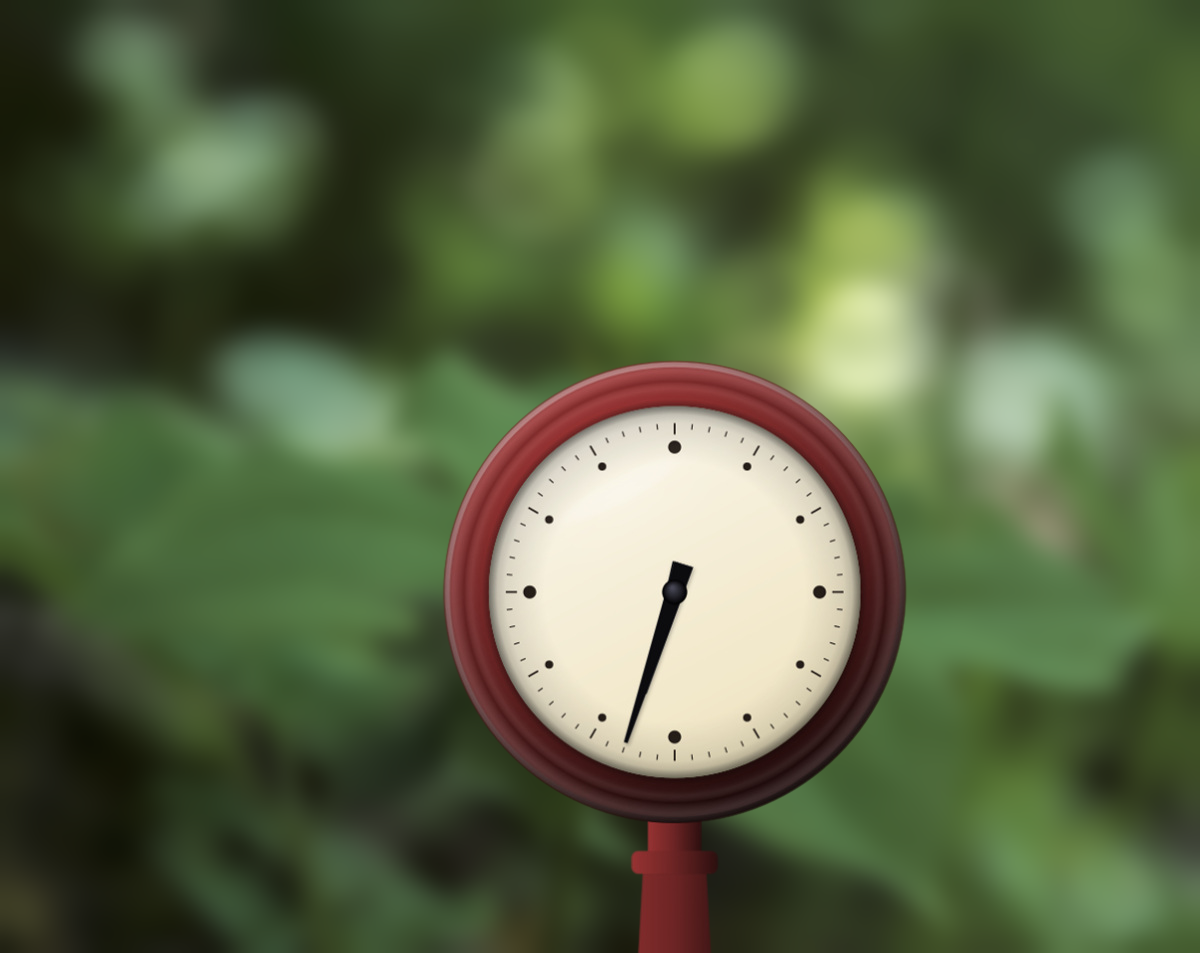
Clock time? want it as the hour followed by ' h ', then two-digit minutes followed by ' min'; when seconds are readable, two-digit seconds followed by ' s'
6 h 33 min
